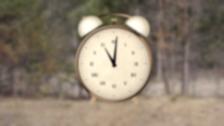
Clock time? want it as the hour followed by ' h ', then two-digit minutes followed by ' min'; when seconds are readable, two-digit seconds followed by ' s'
11 h 01 min
